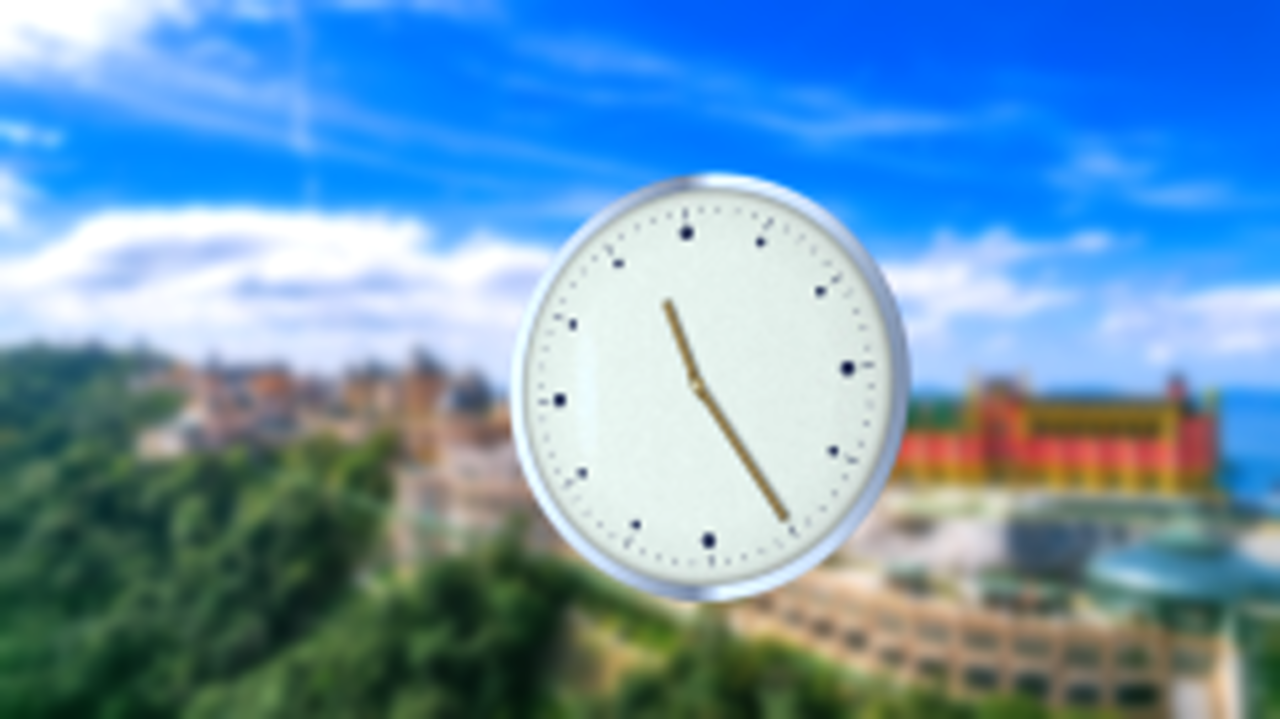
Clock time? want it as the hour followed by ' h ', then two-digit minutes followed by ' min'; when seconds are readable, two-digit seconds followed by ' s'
11 h 25 min
